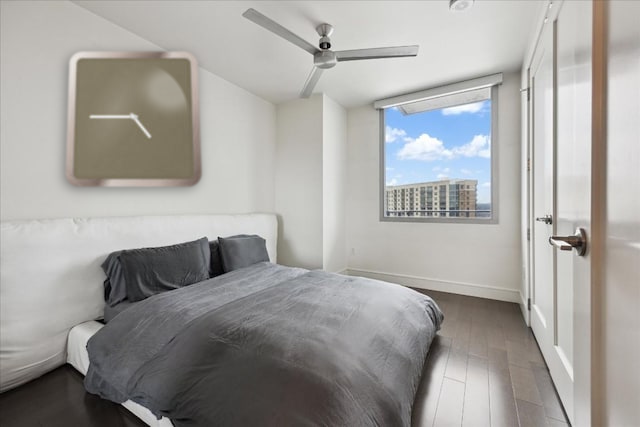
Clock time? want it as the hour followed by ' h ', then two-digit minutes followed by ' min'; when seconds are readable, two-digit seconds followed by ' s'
4 h 45 min
